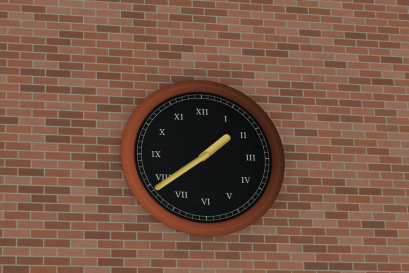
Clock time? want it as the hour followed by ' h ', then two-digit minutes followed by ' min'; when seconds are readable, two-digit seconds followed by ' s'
1 h 39 min
